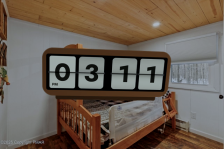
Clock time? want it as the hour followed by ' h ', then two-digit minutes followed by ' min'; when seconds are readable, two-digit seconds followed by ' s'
3 h 11 min
